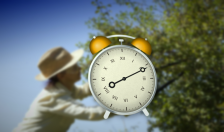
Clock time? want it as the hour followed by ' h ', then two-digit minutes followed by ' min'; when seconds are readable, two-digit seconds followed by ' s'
8 h 11 min
